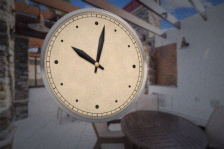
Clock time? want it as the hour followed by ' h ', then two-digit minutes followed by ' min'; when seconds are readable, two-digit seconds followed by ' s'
10 h 02 min
